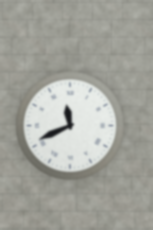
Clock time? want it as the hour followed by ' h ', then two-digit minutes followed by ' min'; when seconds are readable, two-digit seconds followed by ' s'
11 h 41 min
